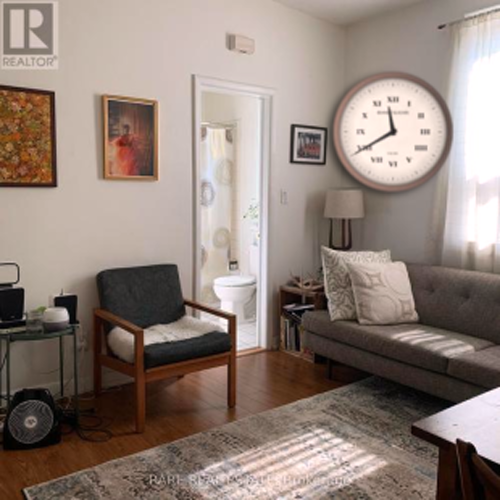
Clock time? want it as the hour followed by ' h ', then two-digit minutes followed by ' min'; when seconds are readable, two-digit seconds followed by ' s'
11 h 40 min
